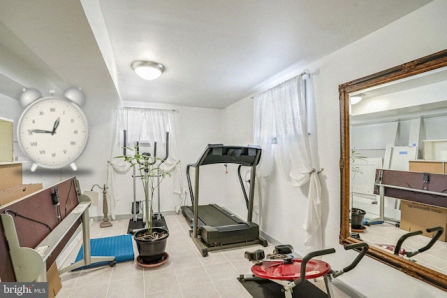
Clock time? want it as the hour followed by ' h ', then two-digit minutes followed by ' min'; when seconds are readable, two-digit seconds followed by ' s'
12 h 46 min
